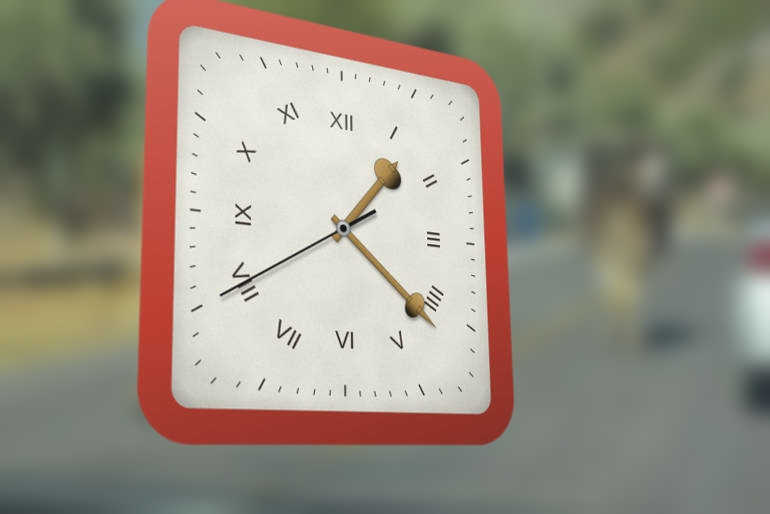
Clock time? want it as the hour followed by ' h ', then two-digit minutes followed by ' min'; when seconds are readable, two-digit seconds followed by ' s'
1 h 21 min 40 s
